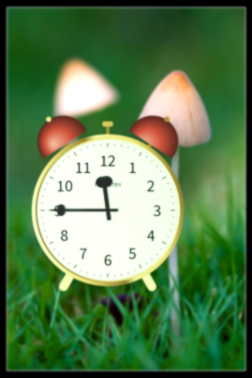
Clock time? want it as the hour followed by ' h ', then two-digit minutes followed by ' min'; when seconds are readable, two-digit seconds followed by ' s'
11 h 45 min
